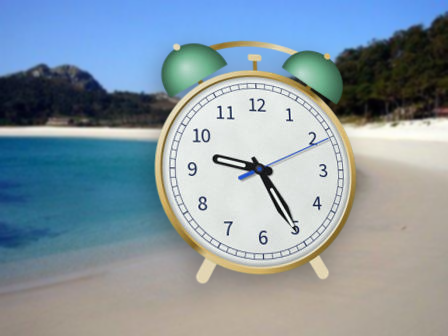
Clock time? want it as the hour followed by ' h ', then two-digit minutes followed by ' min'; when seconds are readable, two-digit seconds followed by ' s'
9 h 25 min 11 s
